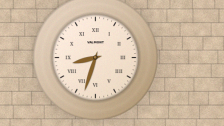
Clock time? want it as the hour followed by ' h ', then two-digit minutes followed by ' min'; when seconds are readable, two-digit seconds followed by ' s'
8 h 33 min
